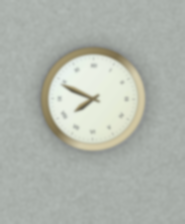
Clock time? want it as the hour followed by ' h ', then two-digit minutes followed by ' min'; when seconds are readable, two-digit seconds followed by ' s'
7 h 49 min
